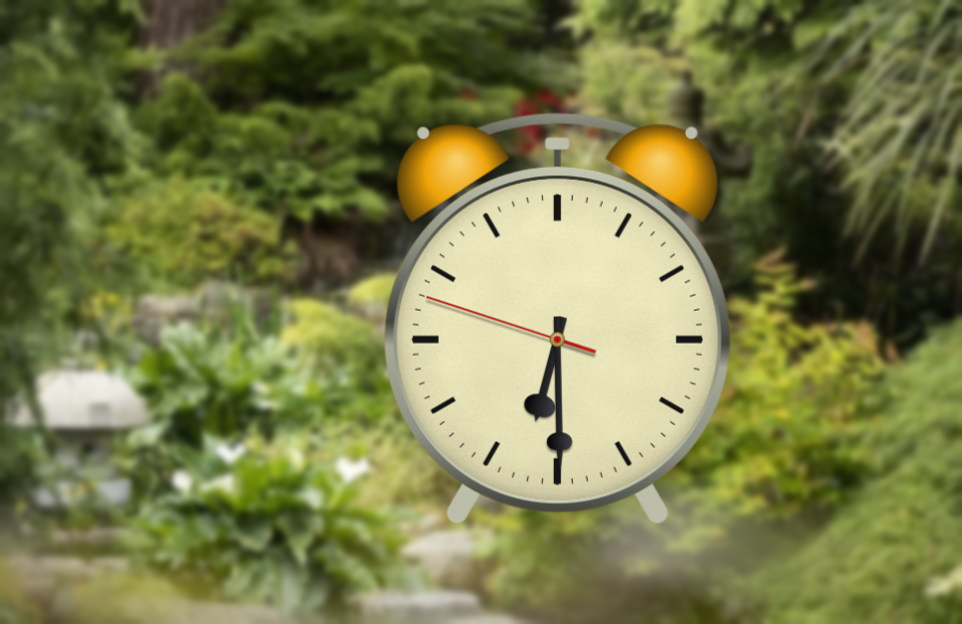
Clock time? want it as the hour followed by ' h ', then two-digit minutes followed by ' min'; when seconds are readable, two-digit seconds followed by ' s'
6 h 29 min 48 s
